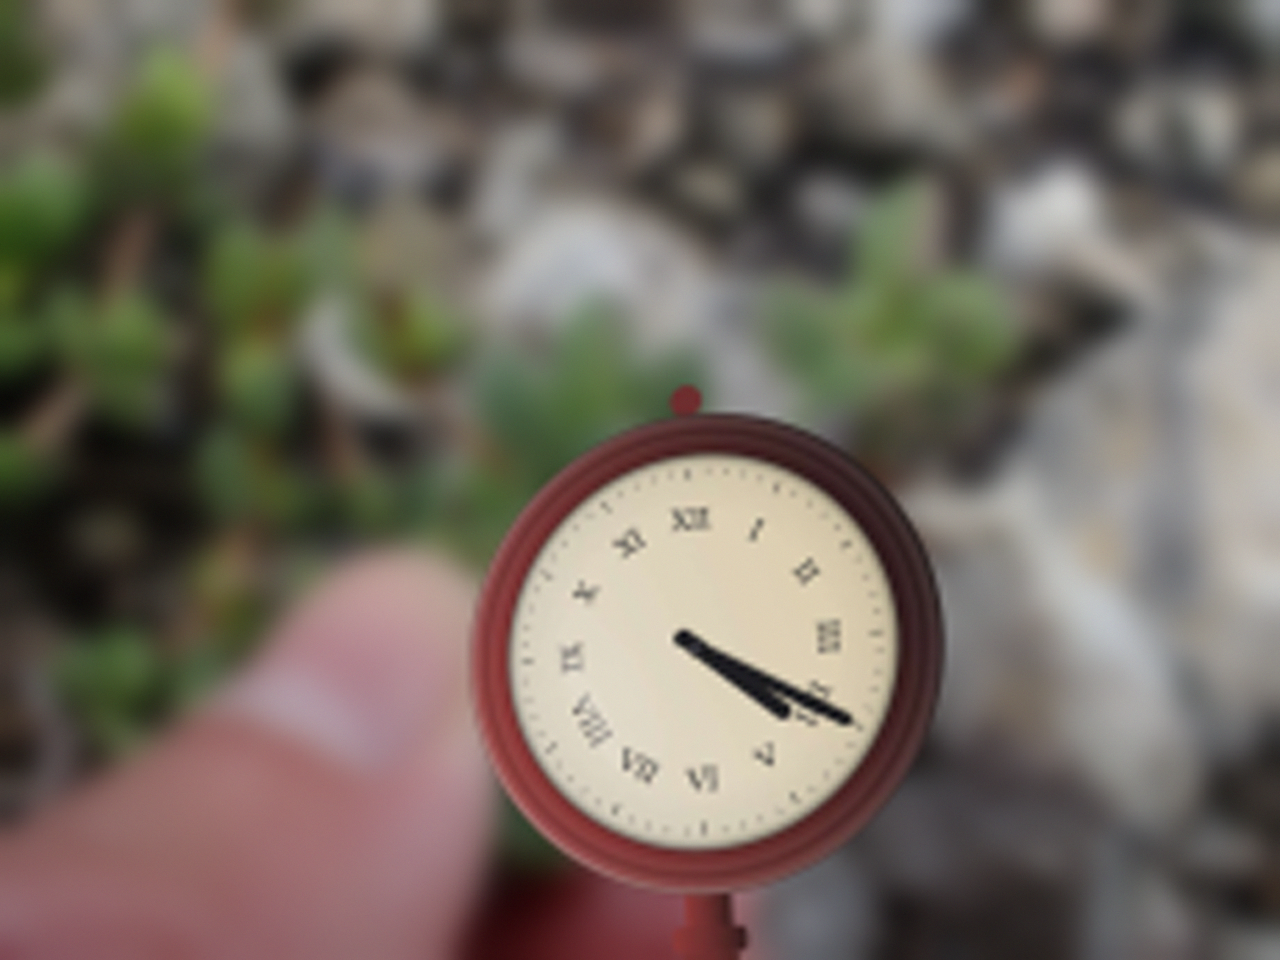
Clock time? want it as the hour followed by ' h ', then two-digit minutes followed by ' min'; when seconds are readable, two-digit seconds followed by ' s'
4 h 20 min
